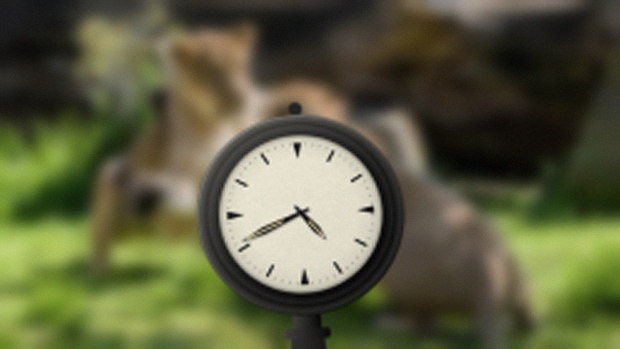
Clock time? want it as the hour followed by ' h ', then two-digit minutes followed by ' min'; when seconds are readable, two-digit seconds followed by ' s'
4 h 41 min
